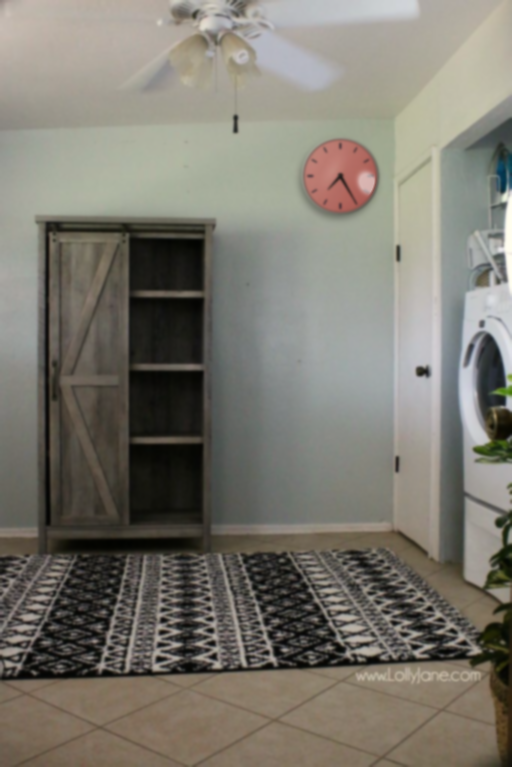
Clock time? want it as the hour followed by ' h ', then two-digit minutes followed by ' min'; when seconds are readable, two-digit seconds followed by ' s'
7 h 25 min
